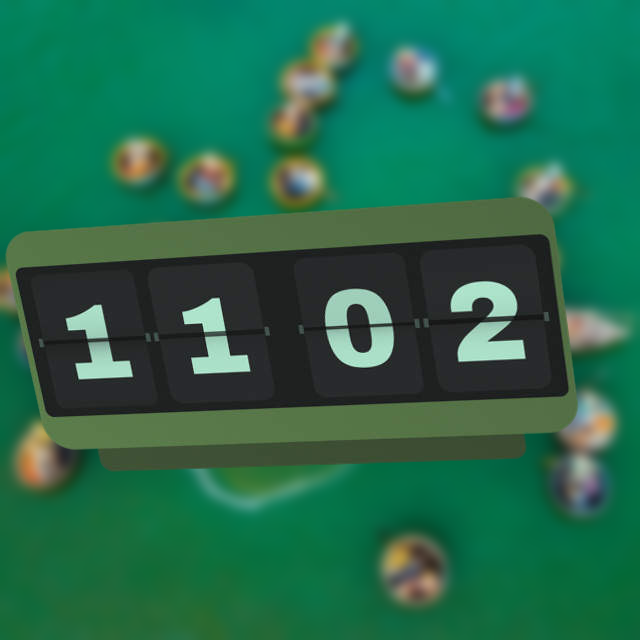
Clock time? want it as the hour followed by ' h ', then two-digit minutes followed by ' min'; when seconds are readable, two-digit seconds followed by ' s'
11 h 02 min
